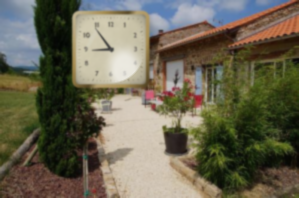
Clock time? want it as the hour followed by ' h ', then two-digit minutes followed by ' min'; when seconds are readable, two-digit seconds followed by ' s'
8 h 54 min
